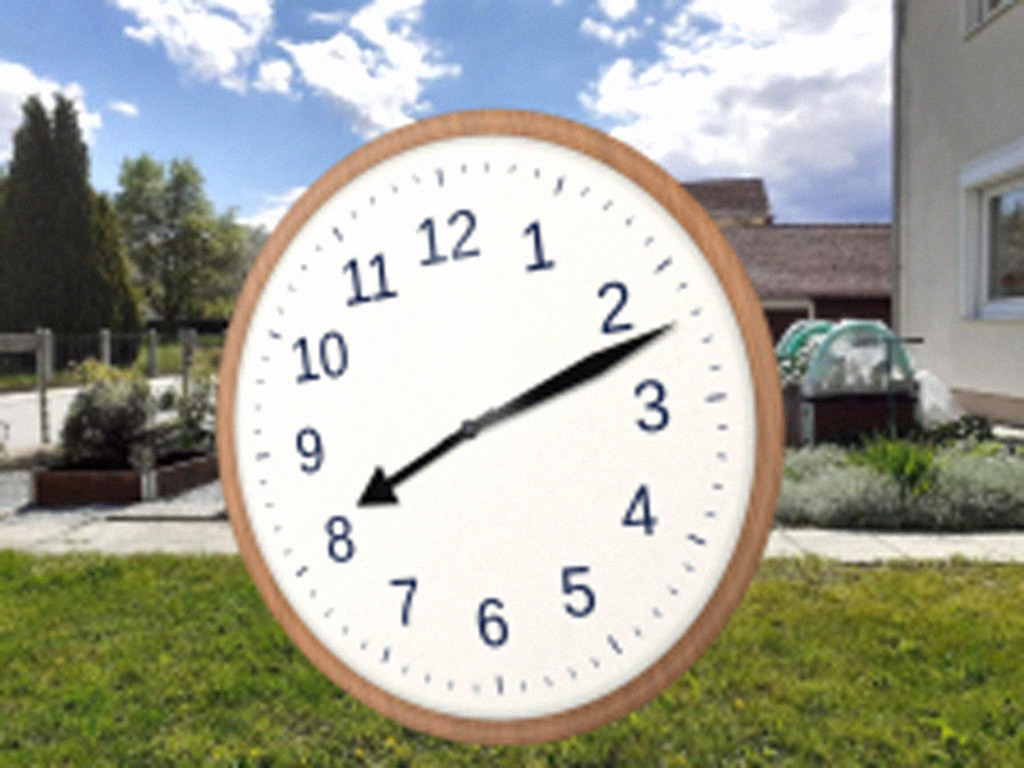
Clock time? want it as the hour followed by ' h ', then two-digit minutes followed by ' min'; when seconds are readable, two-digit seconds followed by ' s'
8 h 12 min
